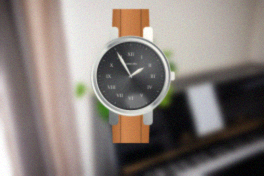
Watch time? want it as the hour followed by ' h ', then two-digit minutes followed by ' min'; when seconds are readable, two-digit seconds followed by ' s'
1 h 55 min
